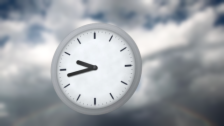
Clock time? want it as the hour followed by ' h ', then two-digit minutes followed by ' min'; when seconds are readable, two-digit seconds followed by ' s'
9 h 43 min
